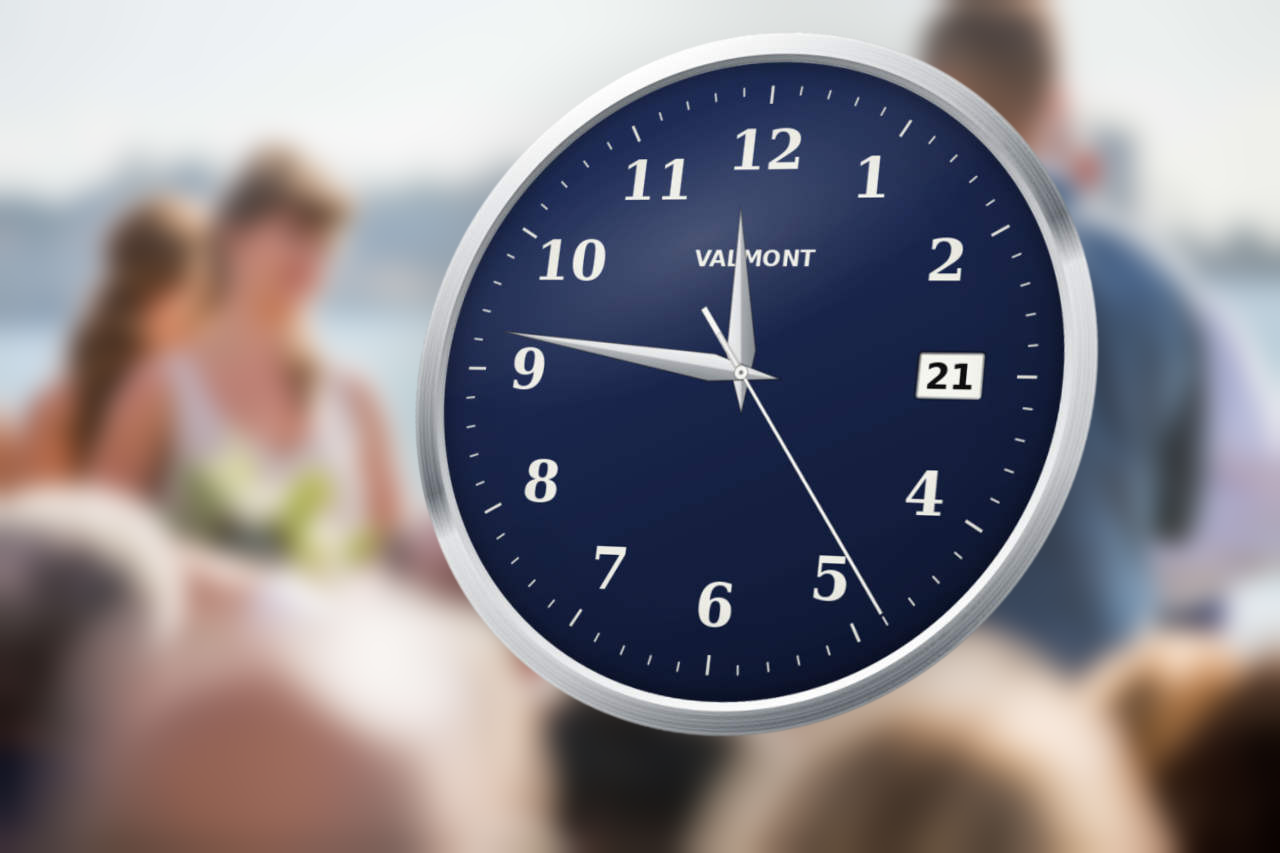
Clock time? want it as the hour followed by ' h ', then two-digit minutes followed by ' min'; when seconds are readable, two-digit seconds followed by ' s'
11 h 46 min 24 s
